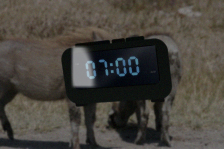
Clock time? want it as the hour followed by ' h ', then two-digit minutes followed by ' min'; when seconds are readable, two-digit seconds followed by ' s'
7 h 00 min
